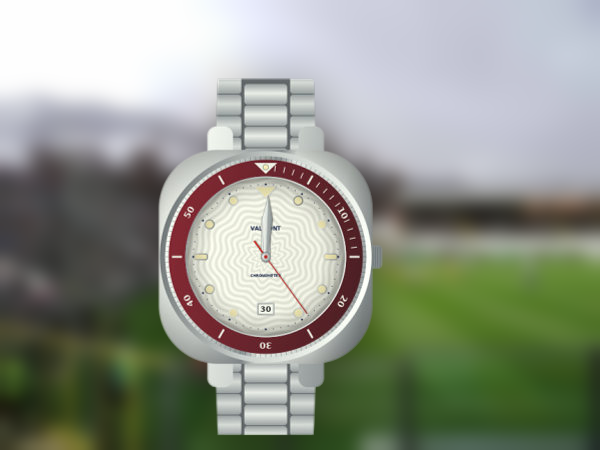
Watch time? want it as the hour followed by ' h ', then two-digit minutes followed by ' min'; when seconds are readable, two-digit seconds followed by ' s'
12 h 00 min 24 s
